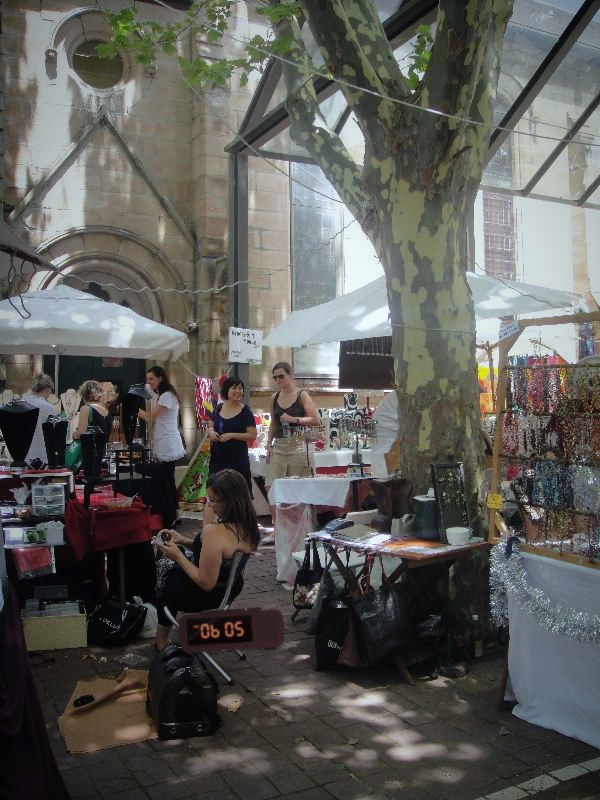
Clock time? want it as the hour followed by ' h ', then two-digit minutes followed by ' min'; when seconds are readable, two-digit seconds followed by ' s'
6 h 05 min
